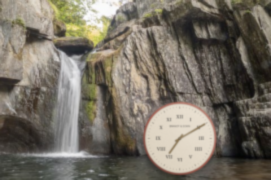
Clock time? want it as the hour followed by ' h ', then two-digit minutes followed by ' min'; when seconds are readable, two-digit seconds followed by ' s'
7 h 10 min
